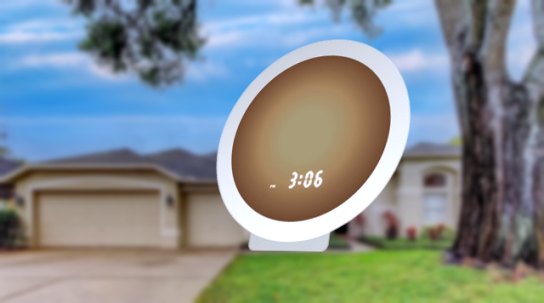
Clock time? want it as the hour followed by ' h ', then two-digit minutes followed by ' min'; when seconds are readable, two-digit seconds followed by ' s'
3 h 06 min
